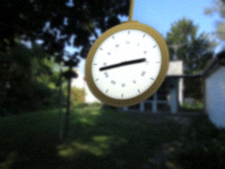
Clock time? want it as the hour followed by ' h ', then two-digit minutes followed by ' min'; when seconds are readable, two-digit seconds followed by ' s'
2 h 43 min
